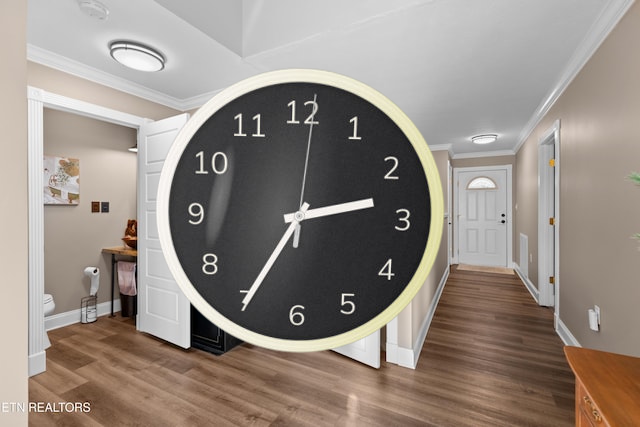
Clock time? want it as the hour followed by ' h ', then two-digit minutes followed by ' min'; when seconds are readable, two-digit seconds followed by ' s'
2 h 35 min 01 s
